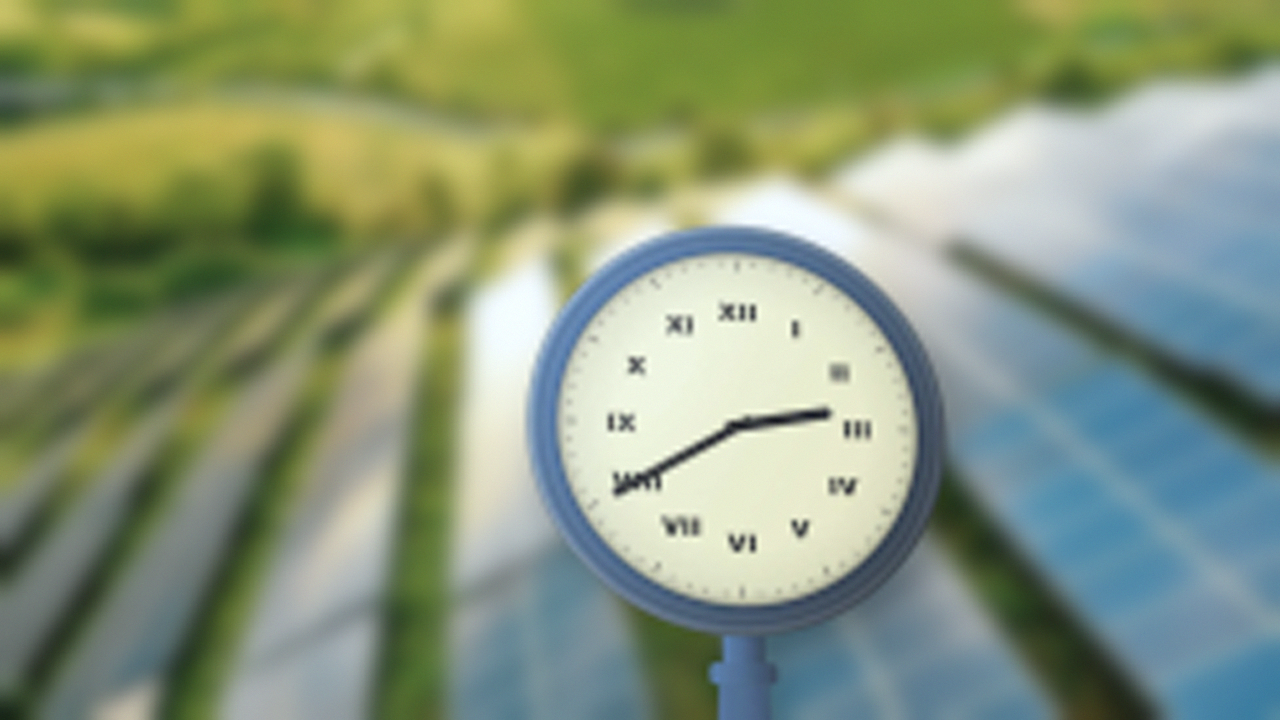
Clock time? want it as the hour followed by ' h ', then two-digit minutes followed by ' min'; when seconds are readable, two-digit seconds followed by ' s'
2 h 40 min
